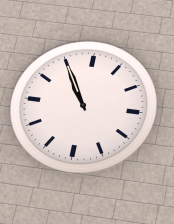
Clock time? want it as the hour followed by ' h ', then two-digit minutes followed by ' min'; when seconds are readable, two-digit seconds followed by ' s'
10 h 55 min
